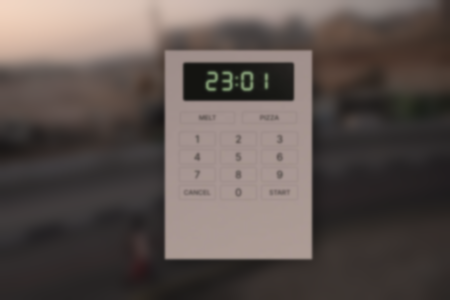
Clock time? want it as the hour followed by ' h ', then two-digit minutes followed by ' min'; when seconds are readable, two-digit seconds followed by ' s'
23 h 01 min
